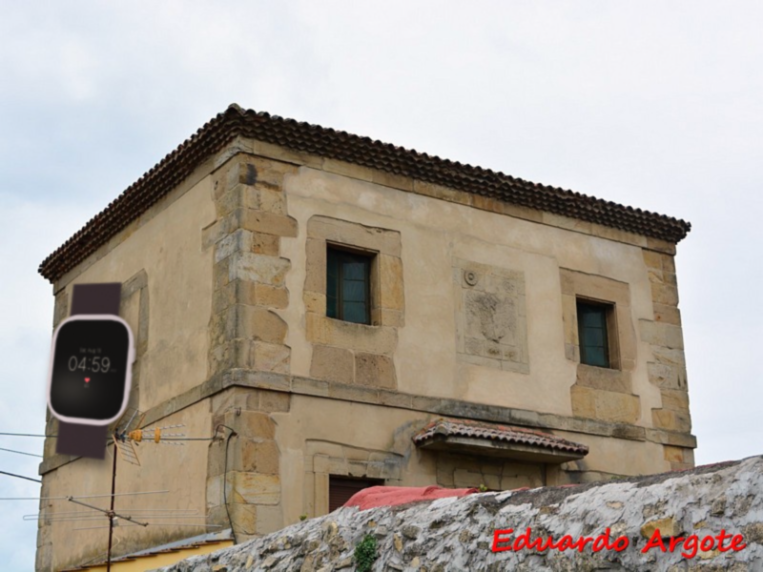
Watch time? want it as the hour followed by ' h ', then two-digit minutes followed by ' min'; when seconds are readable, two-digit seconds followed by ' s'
4 h 59 min
